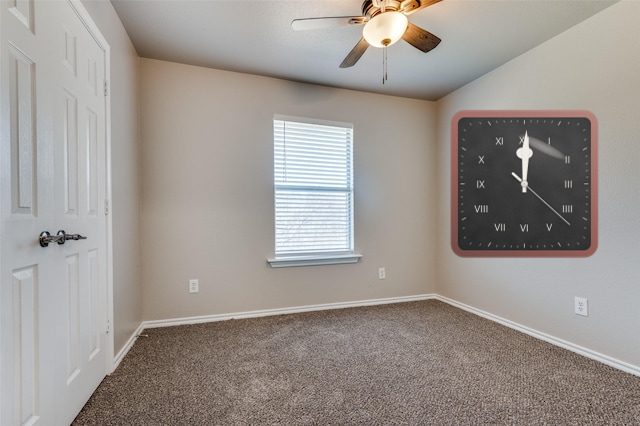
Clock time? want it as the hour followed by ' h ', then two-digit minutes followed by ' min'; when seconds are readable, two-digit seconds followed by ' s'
12 h 00 min 22 s
